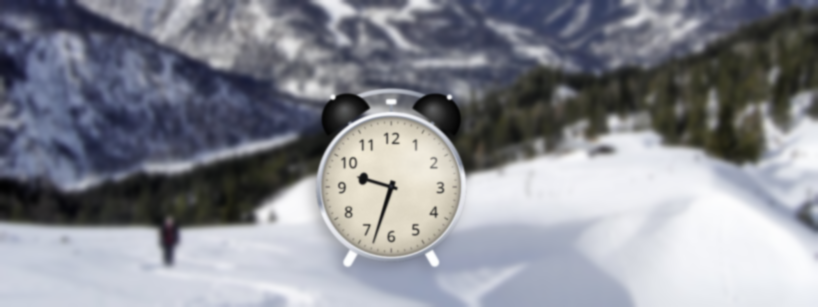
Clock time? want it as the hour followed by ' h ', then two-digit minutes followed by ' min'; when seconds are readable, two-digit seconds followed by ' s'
9 h 33 min
